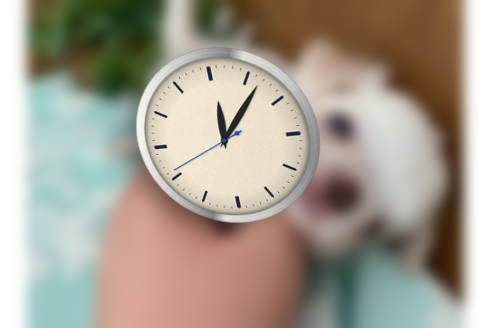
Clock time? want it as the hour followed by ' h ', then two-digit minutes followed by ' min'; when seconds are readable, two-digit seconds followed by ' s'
12 h 06 min 41 s
